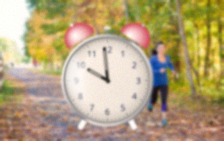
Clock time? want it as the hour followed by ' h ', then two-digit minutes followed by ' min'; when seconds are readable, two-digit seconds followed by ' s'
9 h 59 min
